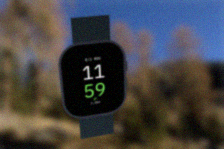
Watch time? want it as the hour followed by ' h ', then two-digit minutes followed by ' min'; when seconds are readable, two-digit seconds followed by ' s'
11 h 59 min
